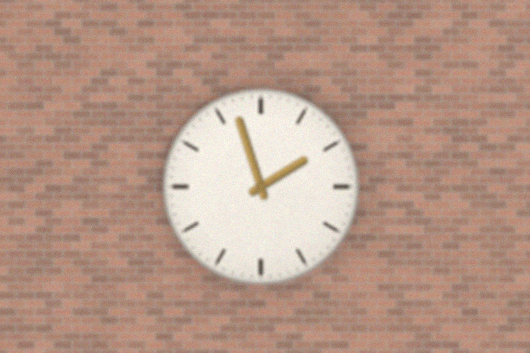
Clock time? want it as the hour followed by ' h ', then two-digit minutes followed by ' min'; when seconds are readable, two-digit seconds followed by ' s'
1 h 57 min
